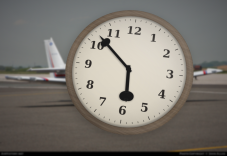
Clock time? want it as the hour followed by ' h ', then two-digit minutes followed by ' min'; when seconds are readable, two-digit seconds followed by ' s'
5 h 52 min
